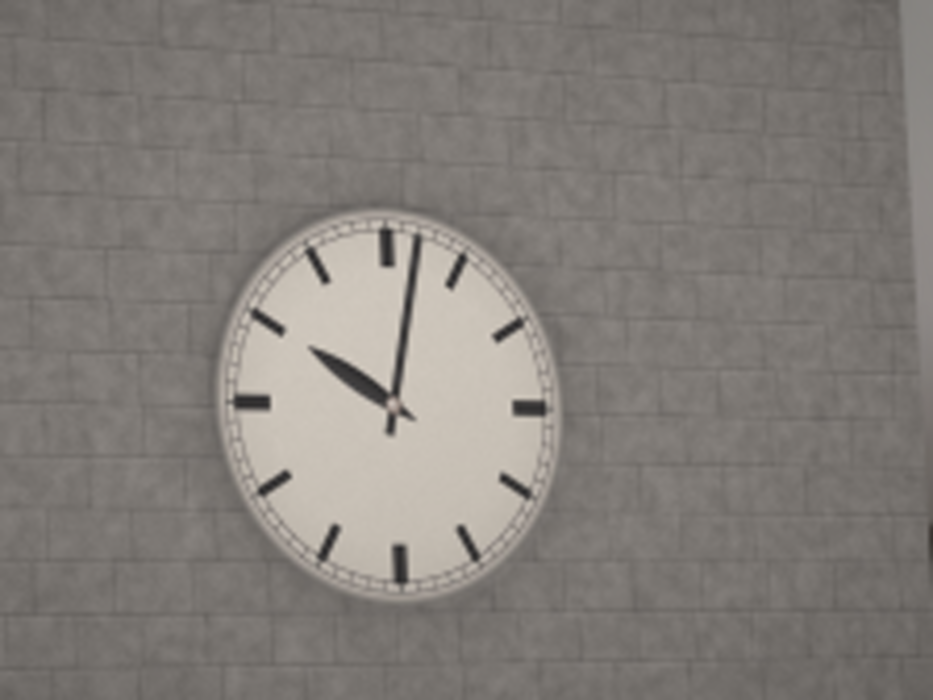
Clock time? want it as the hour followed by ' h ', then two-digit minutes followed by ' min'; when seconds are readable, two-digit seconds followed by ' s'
10 h 02 min
